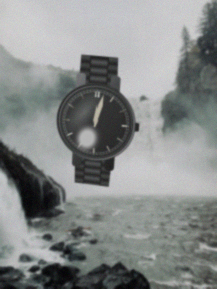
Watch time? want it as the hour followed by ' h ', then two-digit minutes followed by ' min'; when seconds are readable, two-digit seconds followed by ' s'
12 h 02 min
